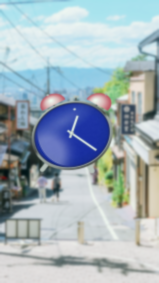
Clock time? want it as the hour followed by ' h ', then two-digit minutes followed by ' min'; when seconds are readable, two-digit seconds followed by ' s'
12 h 21 min
